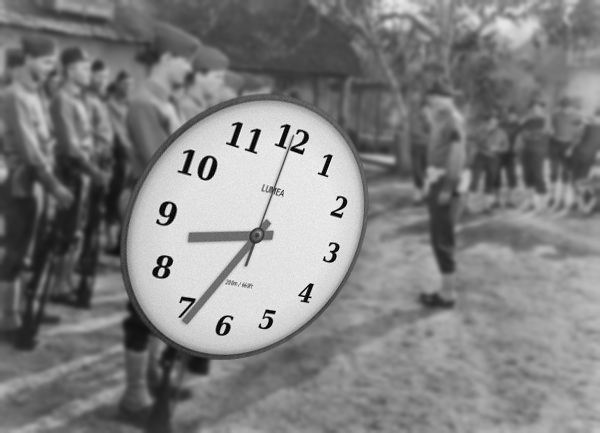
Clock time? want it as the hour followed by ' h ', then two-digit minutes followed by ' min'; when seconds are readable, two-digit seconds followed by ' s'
8 h 34 min 00 s
